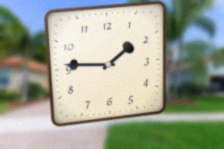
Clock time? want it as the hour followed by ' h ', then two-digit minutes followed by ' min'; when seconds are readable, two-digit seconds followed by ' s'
1 h 46 min
